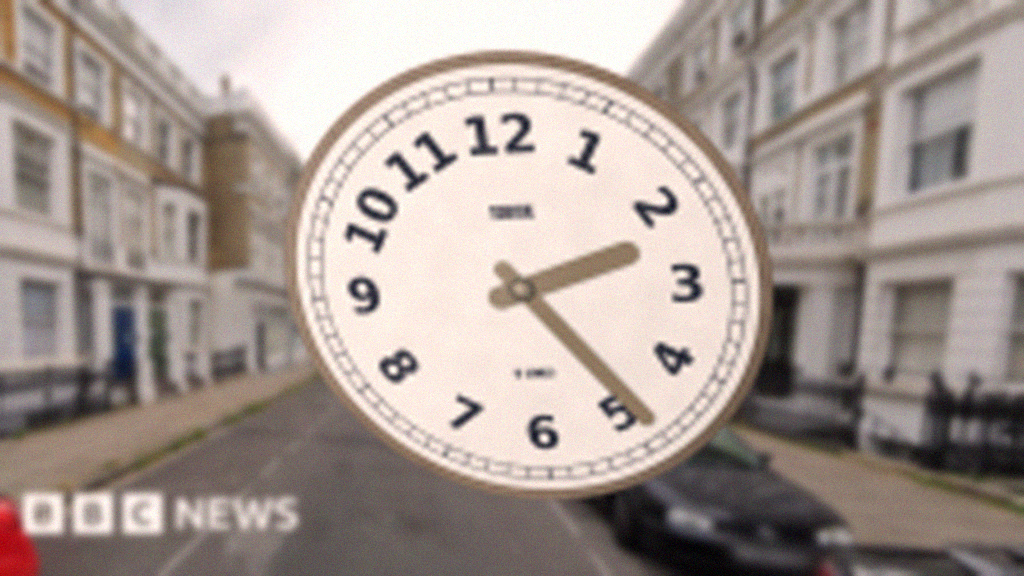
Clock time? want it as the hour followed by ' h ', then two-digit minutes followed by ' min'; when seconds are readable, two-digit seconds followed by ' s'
2 h 24 min
